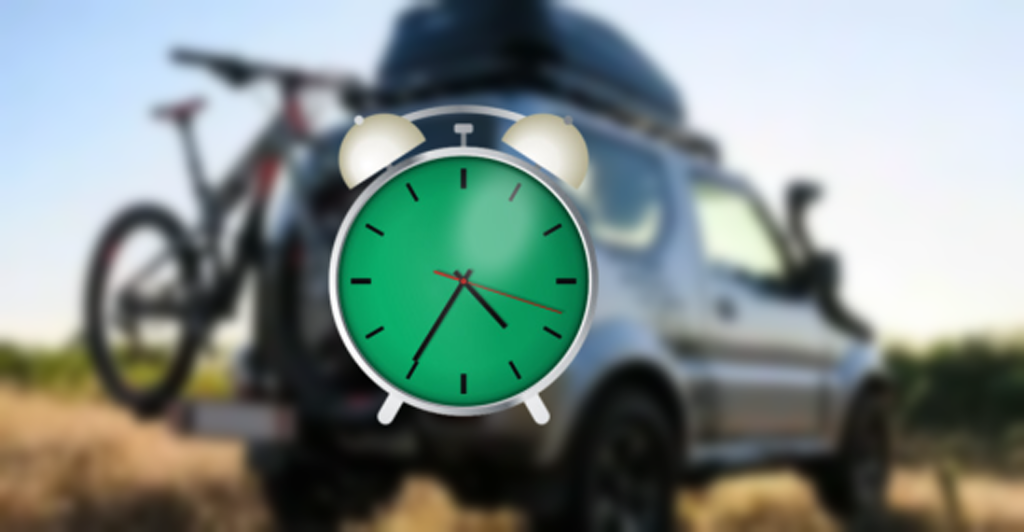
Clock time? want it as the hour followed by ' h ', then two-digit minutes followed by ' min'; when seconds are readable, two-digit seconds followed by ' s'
4 h 35 min 18 s
